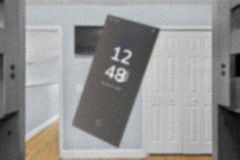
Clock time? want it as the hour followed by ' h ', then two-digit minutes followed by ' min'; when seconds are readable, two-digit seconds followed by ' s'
12 h 48 min
